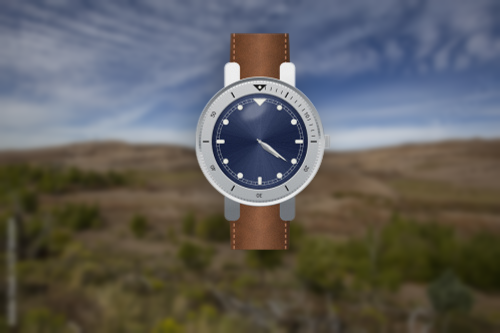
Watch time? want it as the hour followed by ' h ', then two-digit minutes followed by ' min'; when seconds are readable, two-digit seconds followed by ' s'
4 h 21 min
